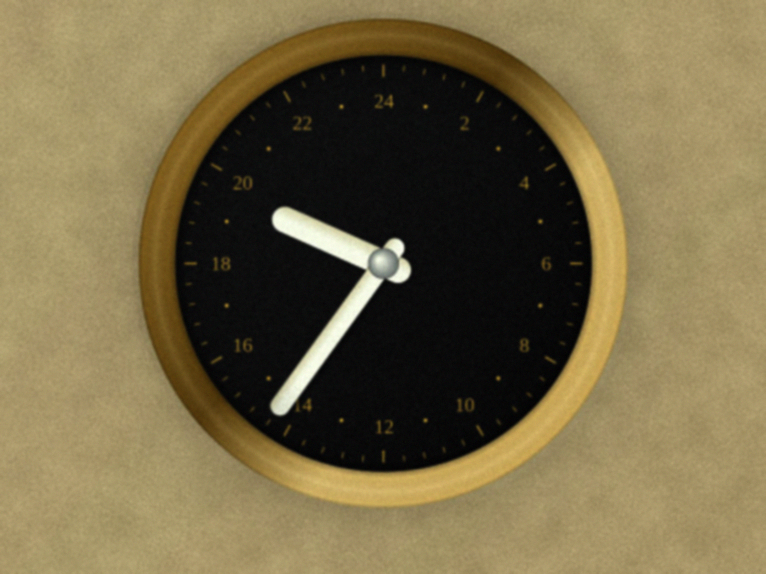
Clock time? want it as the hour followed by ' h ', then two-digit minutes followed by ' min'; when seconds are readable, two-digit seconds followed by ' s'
19 h 36 min
